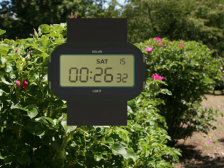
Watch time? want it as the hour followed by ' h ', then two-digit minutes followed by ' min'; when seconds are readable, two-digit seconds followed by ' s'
0 h 26 min 32 s
